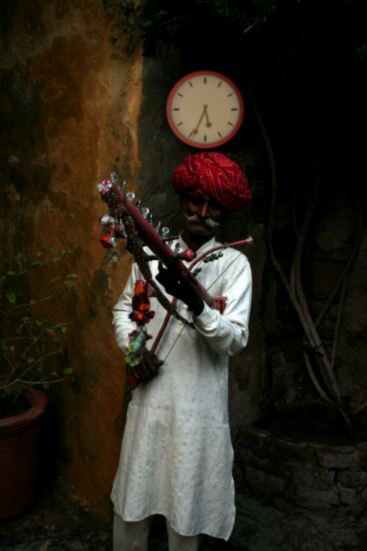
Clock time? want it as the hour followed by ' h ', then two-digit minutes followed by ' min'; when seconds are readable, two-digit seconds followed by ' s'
5 h 34 min
